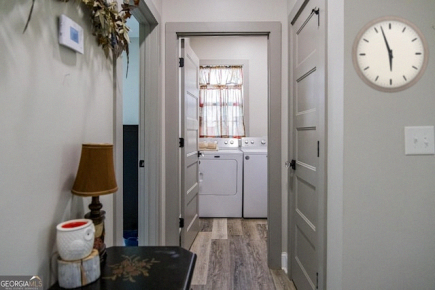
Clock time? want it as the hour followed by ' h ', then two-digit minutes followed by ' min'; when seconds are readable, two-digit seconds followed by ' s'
5 h 57 min
